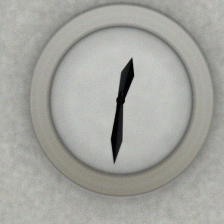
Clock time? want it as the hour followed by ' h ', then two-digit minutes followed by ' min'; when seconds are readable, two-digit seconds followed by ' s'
12 h 31 min
